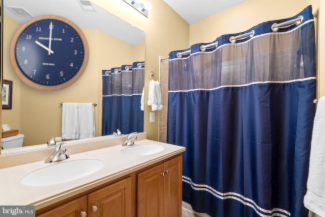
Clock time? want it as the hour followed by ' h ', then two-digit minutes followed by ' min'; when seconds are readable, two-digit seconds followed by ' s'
10 h 00 min
